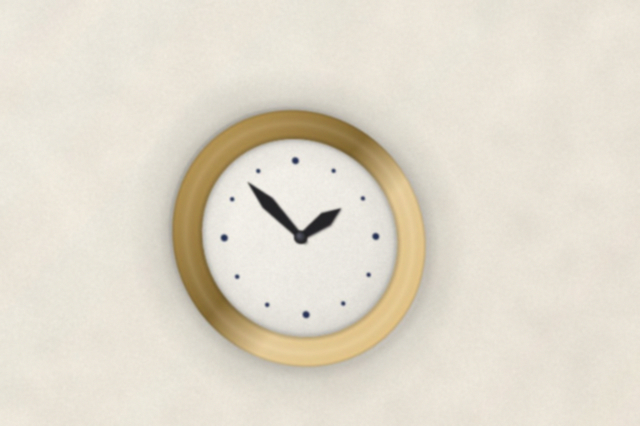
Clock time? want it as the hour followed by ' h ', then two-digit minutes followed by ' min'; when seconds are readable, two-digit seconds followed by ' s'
1 h 53 min
